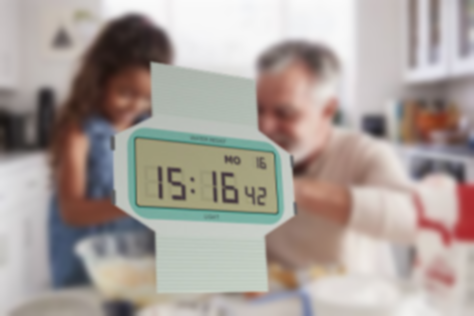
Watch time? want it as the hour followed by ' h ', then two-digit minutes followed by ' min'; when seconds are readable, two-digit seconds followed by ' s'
15 h 16 min 42 s
